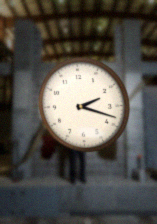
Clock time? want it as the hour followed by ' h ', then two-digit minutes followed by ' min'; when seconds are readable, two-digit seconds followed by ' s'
2 h 18 min
